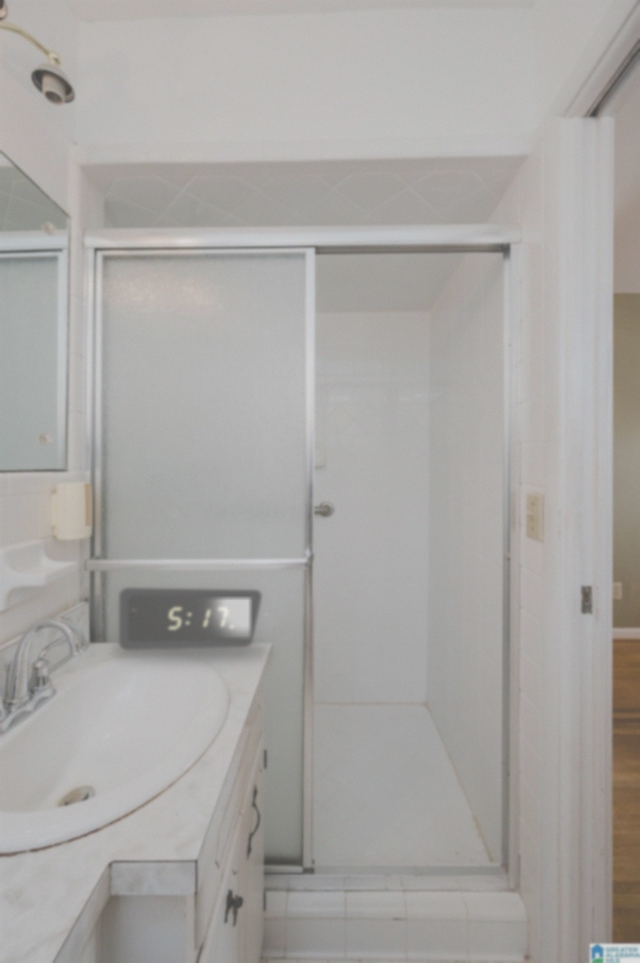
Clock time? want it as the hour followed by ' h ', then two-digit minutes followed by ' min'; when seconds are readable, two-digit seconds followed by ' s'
5 h 17 min
